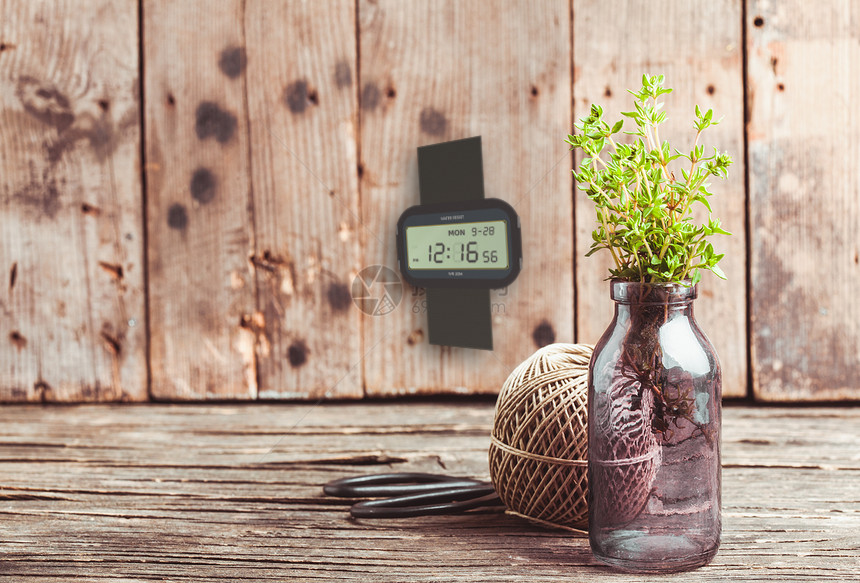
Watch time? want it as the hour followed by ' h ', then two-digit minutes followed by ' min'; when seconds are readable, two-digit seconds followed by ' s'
12 h 16 min 56 s
